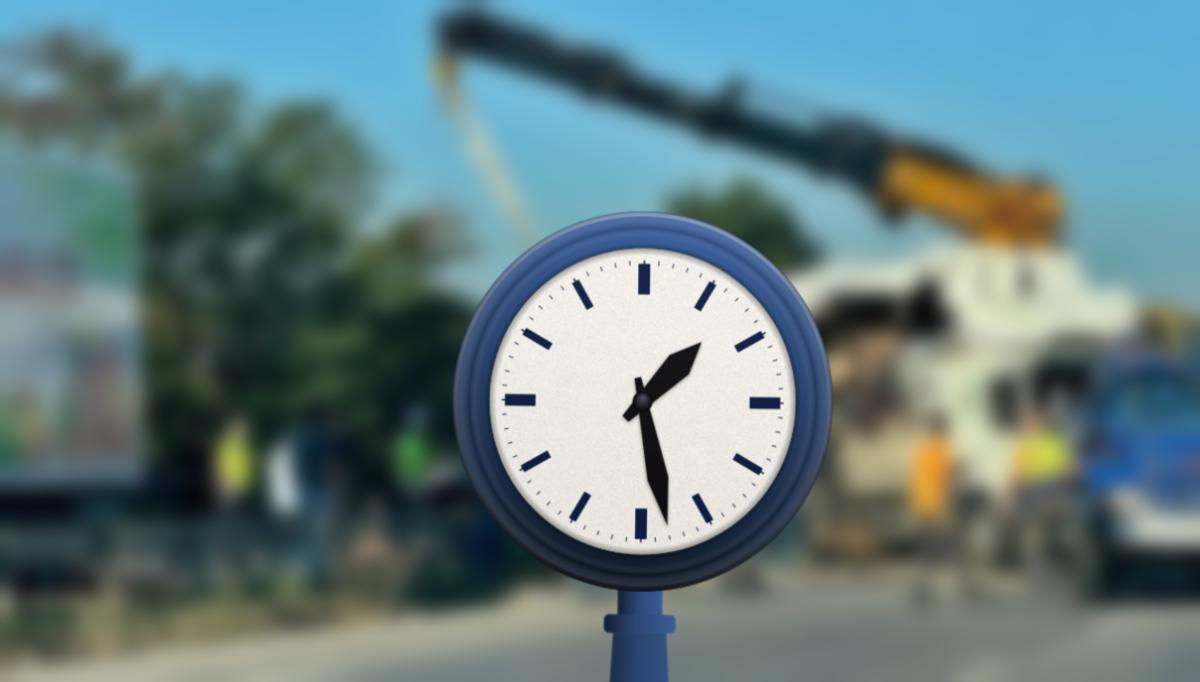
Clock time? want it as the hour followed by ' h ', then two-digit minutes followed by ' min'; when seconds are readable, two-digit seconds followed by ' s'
1 h 28 min
